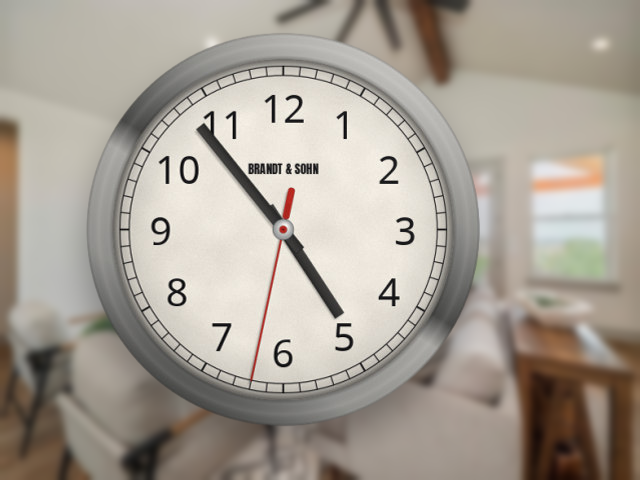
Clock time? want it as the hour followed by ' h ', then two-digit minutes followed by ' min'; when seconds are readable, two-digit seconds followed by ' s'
4 h 53 min 32 s
